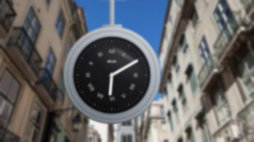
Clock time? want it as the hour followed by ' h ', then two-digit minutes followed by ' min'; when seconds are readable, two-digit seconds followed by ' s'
6 h 10 min
